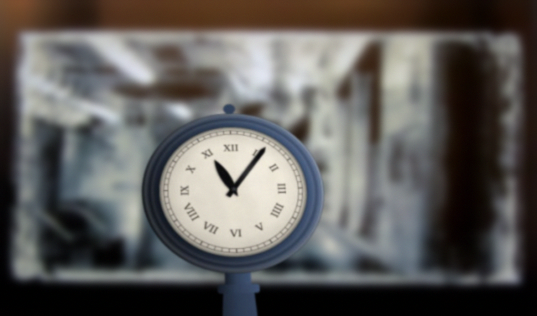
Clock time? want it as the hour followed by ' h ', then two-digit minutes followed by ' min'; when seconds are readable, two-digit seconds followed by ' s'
11 h 06 min
